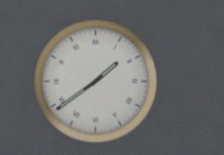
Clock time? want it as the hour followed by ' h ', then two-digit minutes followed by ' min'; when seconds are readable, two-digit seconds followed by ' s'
1 h 39 min
